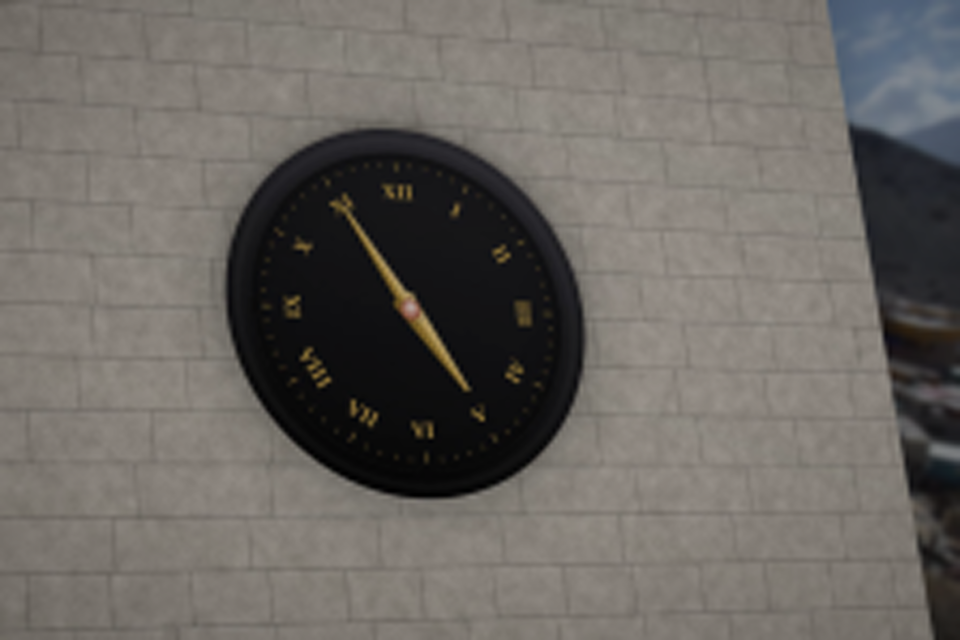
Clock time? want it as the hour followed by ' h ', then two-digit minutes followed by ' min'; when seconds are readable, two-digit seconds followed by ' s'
4 h 55 min
